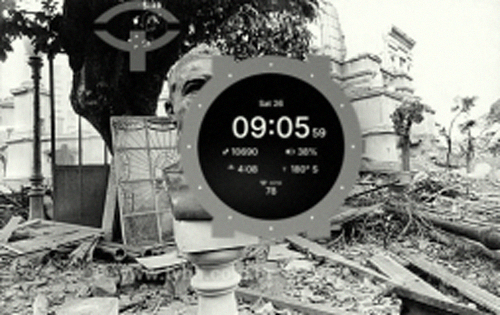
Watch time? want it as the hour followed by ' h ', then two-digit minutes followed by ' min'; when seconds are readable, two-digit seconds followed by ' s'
9 h 05 min
